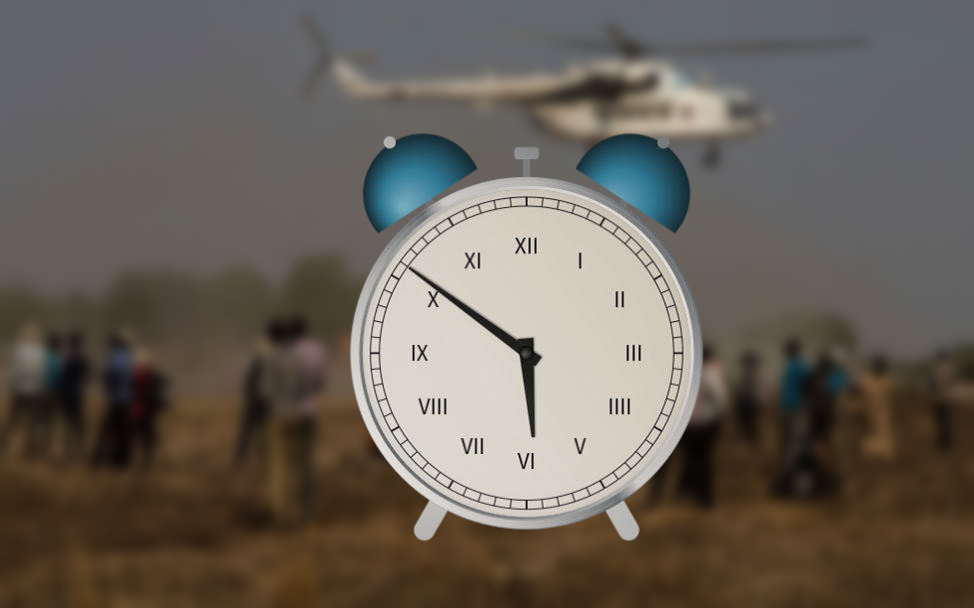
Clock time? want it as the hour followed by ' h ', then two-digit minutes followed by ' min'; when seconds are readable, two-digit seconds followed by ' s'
5 h 51 min
